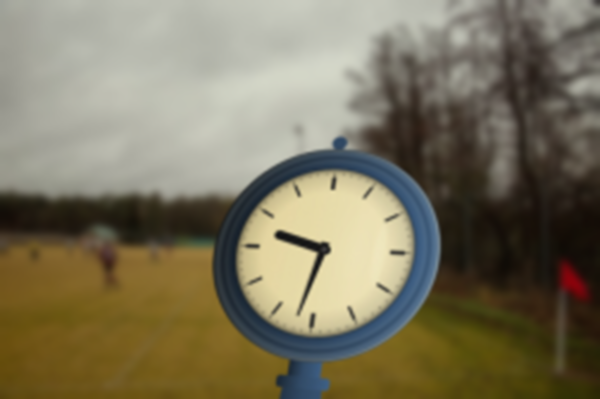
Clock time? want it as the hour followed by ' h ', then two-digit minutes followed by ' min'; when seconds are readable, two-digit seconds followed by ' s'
9 h 32 min
